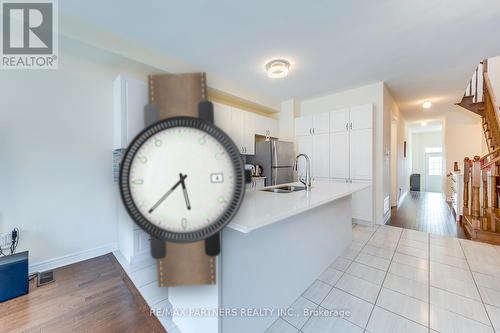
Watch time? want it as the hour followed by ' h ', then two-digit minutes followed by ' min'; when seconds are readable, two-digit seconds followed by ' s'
5 h 38 min
